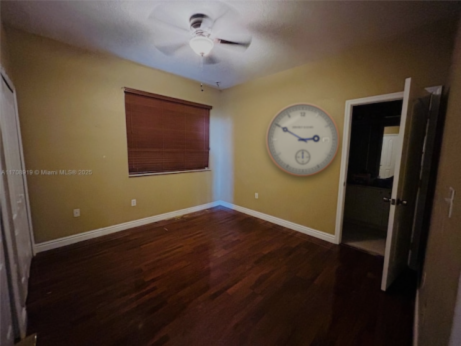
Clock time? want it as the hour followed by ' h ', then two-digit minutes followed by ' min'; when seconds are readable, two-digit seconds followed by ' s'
2 h 50 min
